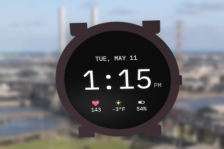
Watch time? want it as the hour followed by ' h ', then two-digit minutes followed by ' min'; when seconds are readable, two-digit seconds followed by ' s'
1 h 15 min
